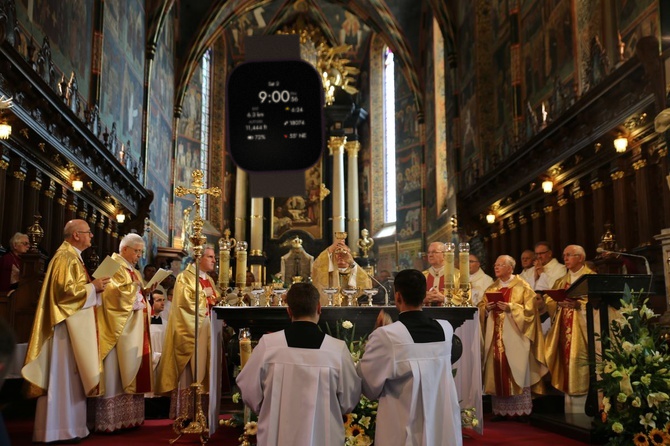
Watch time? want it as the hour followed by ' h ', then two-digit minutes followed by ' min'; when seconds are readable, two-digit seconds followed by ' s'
9 h 00 min
